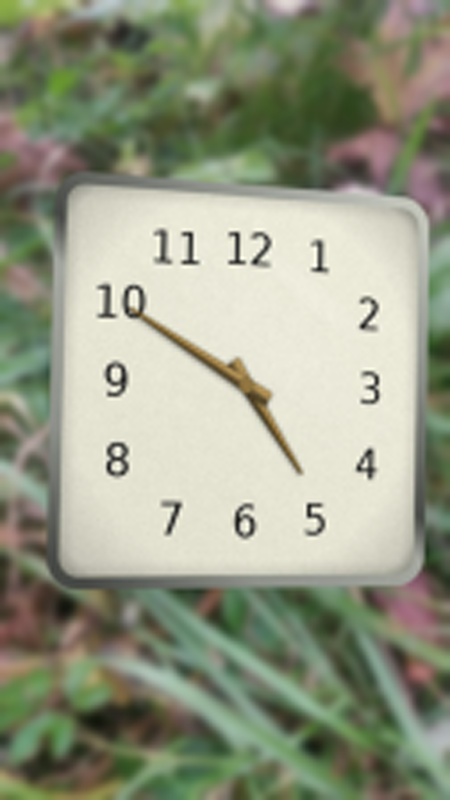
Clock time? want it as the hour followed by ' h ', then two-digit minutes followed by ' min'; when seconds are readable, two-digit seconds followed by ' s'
4 h 50 min
